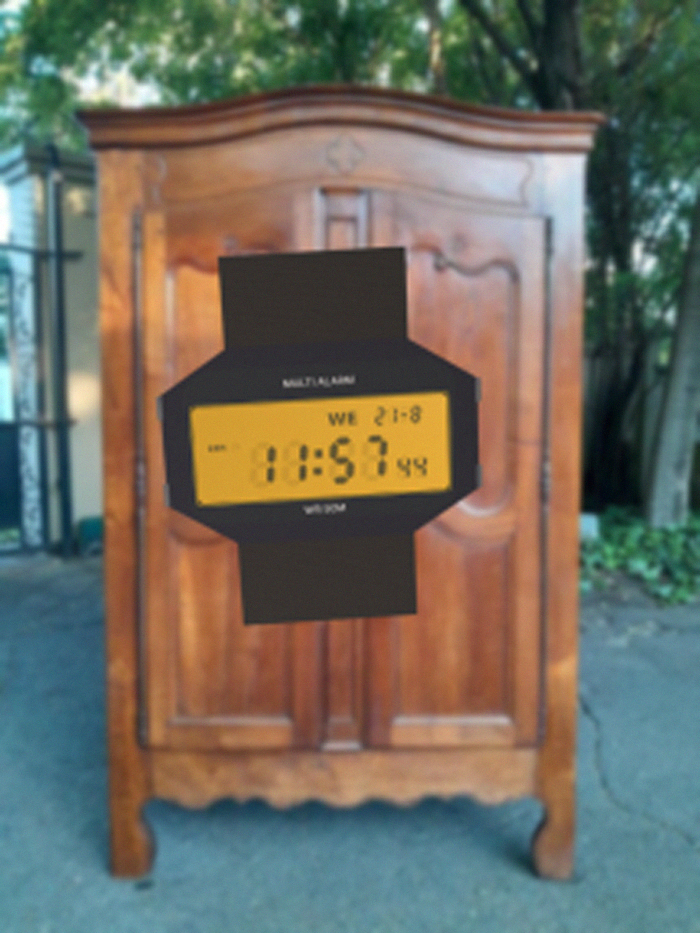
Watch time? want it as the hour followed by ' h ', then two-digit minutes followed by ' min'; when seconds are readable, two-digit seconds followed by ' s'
11 h 57 min 44 s
